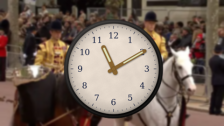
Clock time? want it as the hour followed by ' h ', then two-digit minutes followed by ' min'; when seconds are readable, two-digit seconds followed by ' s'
11 h 10 min
